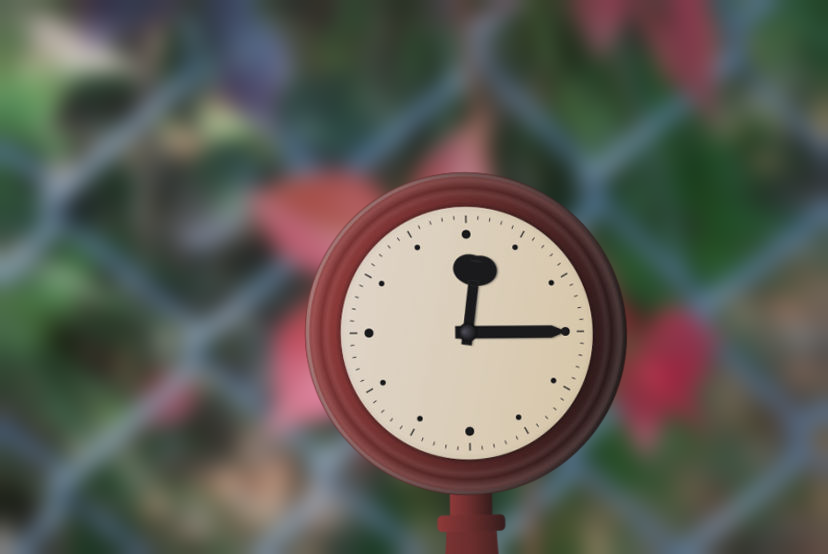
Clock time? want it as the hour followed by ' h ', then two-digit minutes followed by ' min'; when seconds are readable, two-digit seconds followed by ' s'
12 h 15 min
